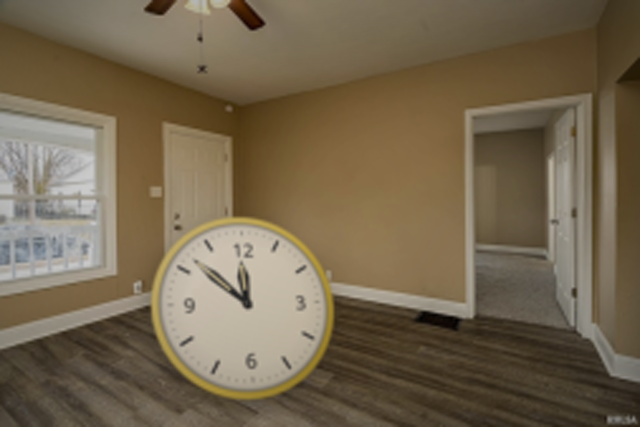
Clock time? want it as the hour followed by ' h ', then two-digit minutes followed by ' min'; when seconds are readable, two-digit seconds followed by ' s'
11 h 52 min
